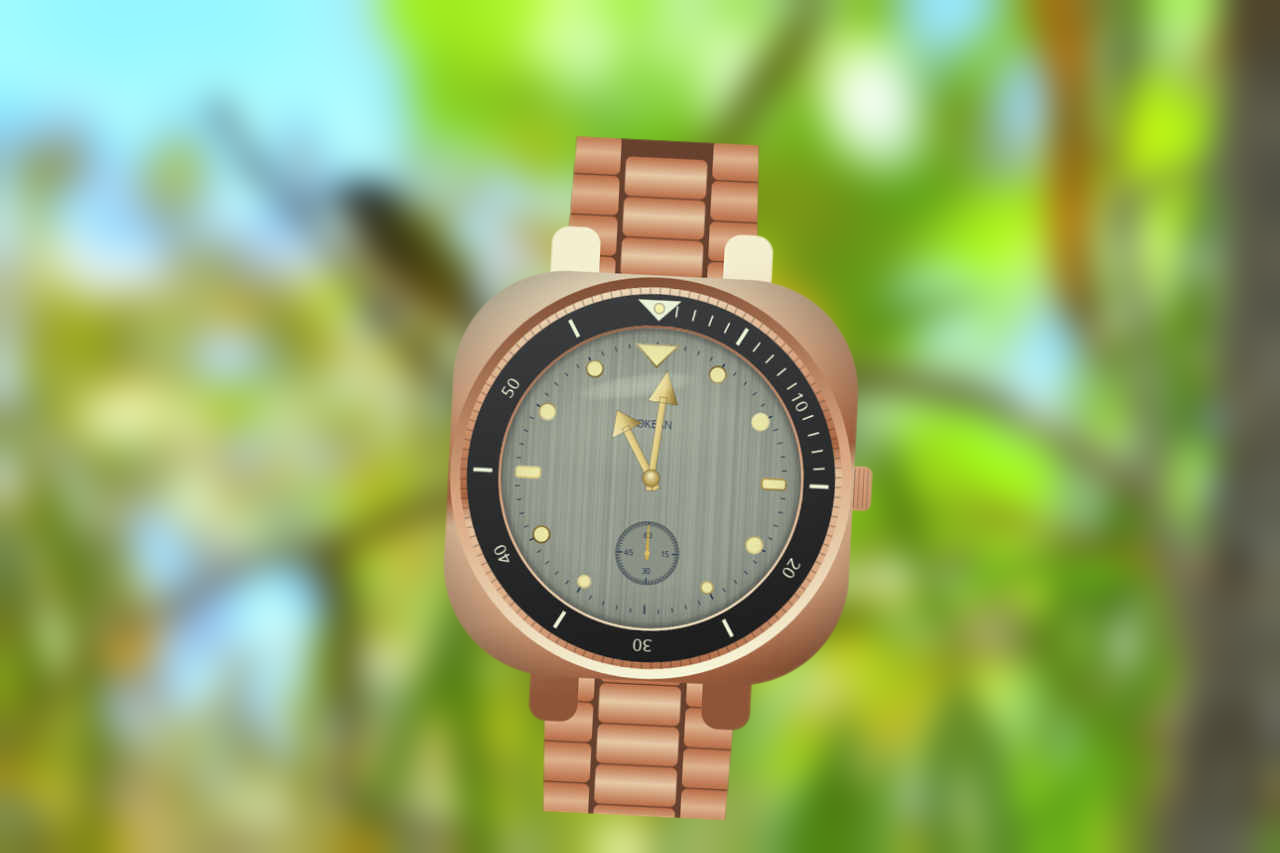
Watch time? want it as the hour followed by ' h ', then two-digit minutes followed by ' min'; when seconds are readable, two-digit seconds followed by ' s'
11 h 01 min
